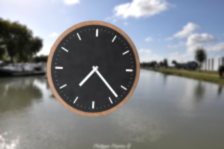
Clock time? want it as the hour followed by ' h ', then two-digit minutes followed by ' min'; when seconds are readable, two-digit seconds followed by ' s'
7 h 23 min
